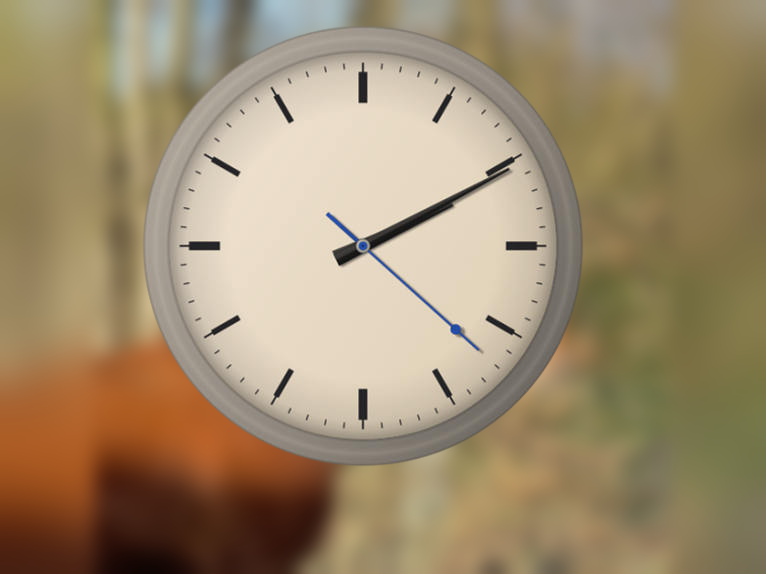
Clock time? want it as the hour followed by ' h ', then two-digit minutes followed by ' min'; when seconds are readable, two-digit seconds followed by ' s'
2 h 10 min 22 s
